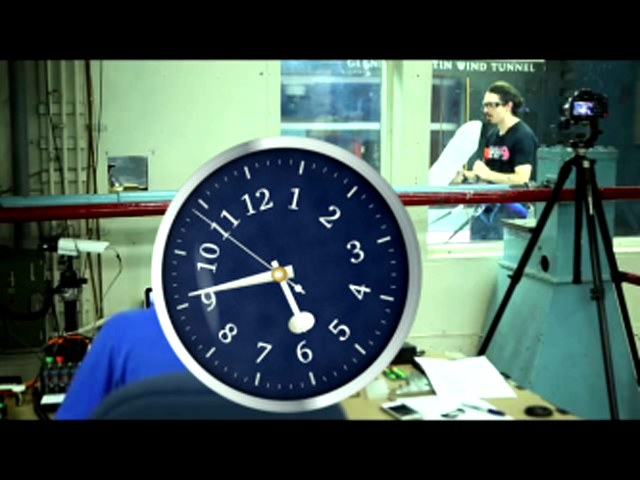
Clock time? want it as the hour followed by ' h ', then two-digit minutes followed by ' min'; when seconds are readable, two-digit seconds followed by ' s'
5 h 45 min 54 s
